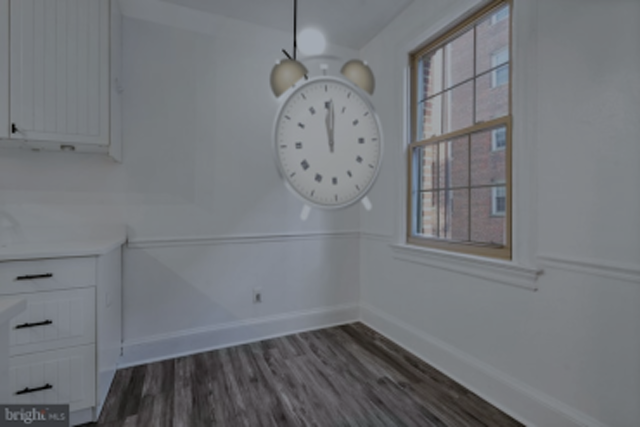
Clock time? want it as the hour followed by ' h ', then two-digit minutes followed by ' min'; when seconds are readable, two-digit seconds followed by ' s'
12 h 01 min
